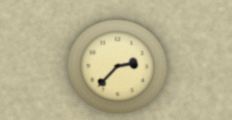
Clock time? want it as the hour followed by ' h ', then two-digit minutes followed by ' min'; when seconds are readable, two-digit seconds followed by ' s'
2 h 37 min
